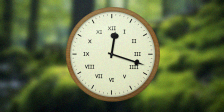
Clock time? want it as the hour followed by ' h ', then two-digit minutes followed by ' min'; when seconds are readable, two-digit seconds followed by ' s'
12 h 18 min
